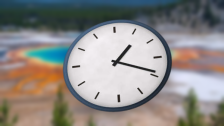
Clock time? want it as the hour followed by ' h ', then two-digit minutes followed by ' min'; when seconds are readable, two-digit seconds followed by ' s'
1 h 19 min
